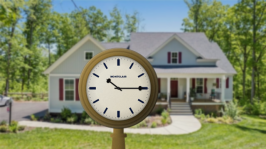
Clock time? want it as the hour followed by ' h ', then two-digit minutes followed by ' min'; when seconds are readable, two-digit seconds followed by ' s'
10 h 15 min
